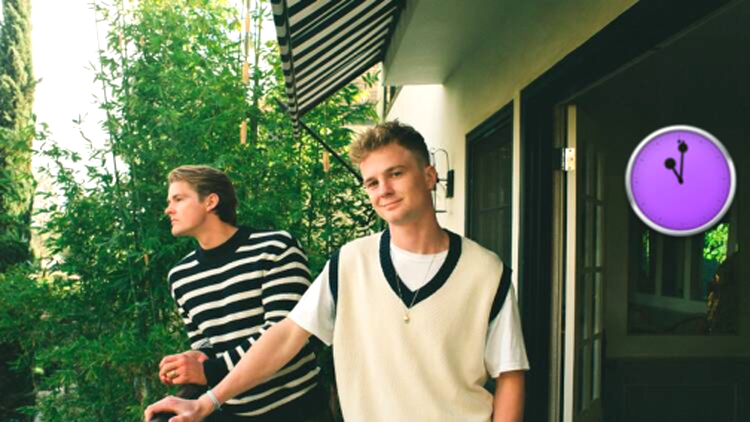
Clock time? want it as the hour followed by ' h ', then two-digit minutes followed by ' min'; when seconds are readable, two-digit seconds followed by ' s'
11 h 01 min
